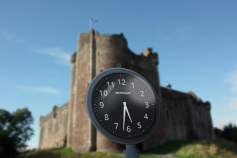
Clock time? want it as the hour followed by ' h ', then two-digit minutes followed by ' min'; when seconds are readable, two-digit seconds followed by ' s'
5 h 32 min
